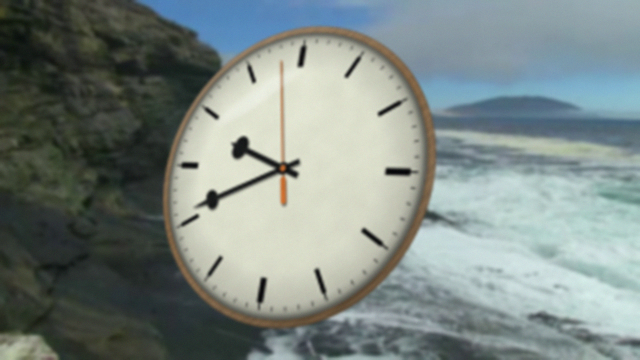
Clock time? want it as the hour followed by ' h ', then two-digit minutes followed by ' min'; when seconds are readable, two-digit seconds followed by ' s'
9 h 40 min 58 s
